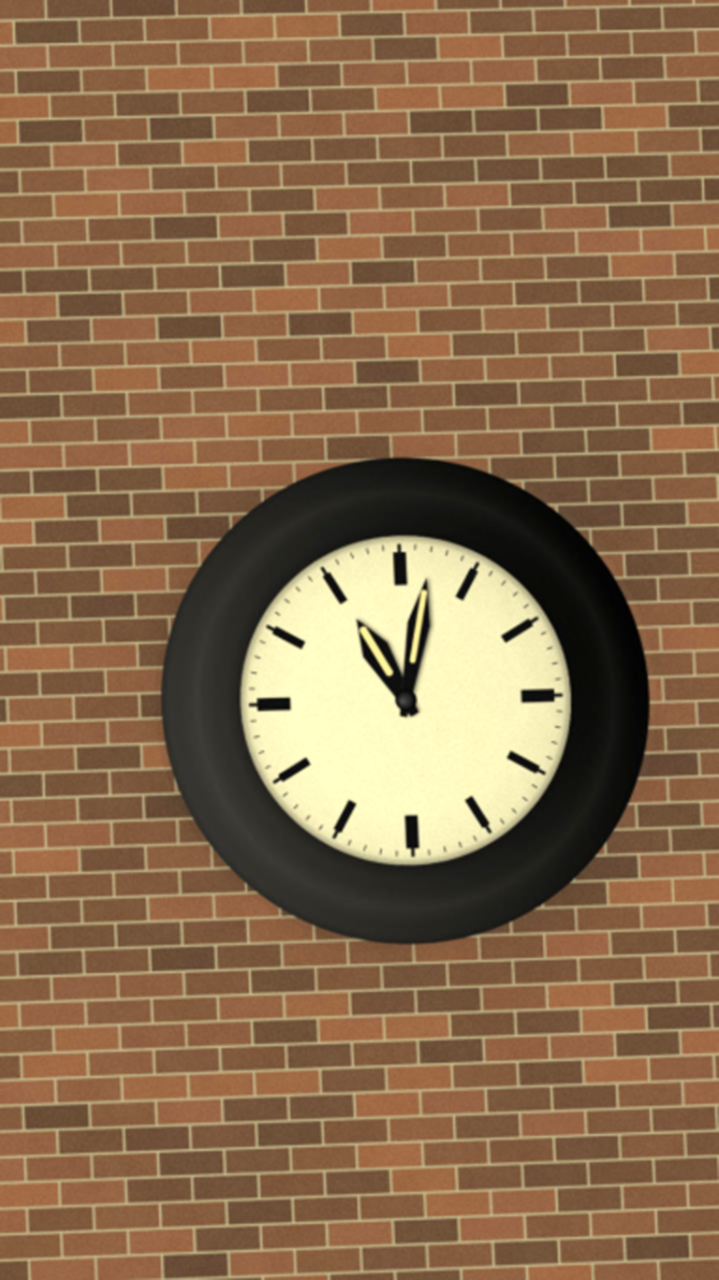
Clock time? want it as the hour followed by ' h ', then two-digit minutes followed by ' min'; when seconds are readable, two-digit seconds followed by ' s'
11 h 02 min
